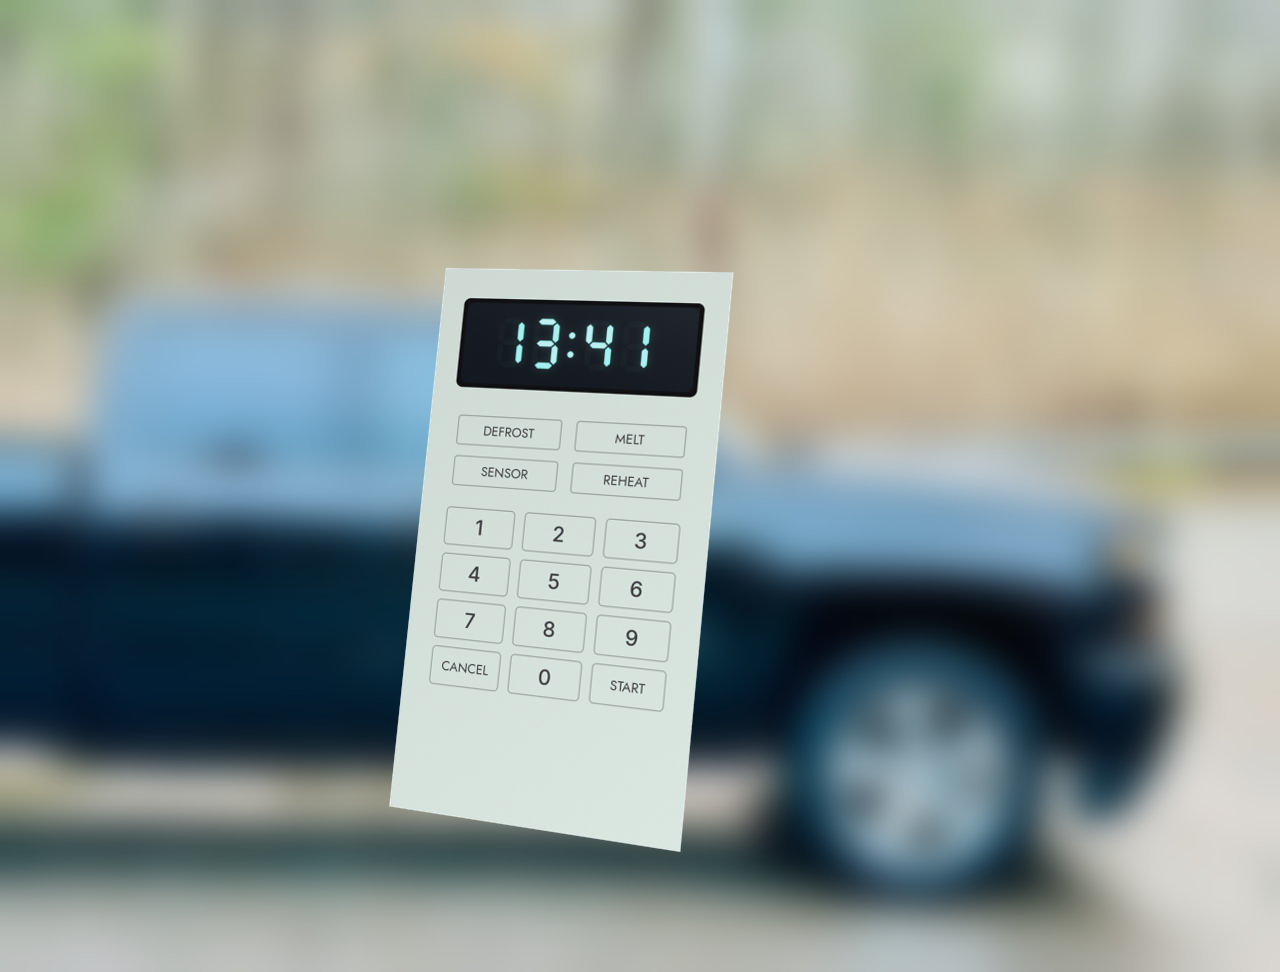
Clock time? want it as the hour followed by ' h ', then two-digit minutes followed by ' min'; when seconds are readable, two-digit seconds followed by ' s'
13 h 41 min
